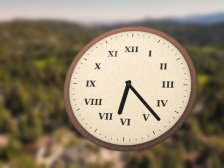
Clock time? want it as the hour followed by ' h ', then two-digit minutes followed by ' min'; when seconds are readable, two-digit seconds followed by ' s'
6 h 23 min
